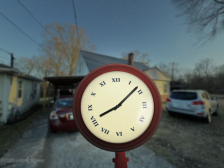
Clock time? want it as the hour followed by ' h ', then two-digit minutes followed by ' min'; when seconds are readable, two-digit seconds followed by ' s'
8 h 08 min
